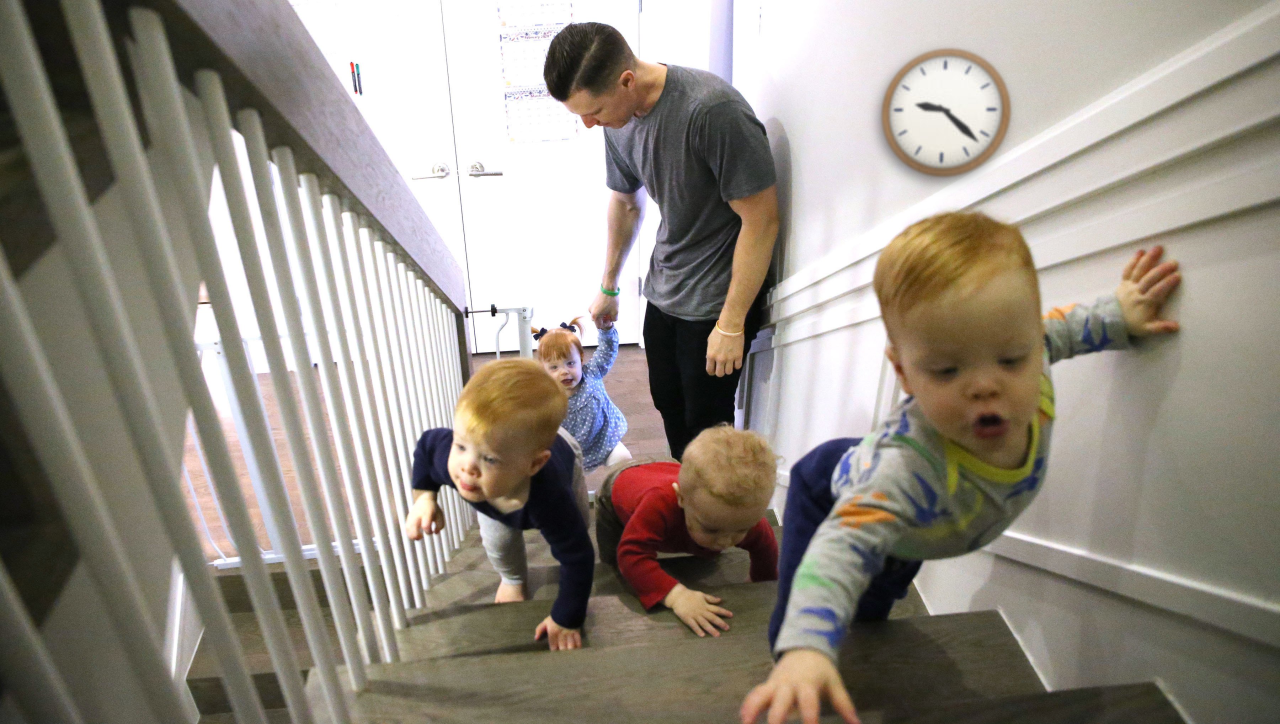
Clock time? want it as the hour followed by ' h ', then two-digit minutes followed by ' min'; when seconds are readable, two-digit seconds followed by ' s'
9 h 22 min
